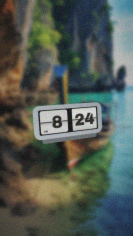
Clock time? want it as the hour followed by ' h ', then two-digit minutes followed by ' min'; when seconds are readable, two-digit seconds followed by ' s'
8 h 24 min
